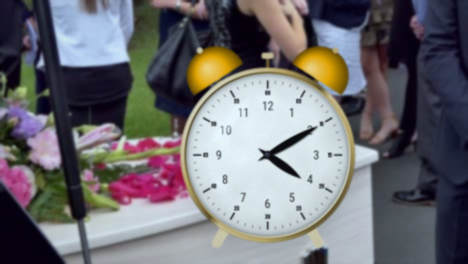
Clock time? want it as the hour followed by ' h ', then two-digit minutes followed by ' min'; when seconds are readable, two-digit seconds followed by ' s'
4 h 10 min
